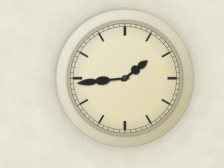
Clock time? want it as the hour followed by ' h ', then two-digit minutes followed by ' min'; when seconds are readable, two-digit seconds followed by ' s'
1 h 44 min
